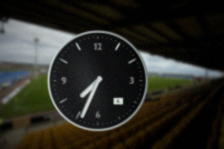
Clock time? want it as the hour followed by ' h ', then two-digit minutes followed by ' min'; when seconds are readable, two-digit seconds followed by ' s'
7 h 34 min
